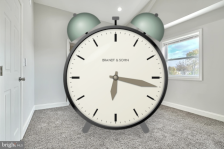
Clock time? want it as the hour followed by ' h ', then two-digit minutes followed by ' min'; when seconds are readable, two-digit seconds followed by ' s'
6 h 17 min
